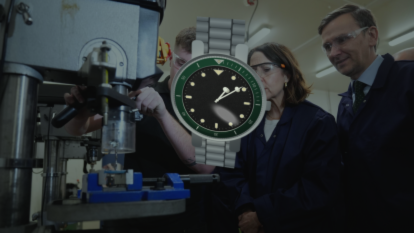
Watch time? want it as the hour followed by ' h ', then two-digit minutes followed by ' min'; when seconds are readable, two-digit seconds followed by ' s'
1 h 09 min
